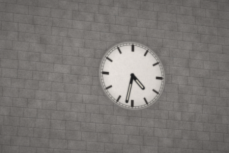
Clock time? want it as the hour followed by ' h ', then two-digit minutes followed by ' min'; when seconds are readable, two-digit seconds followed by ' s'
4 h 32 min
